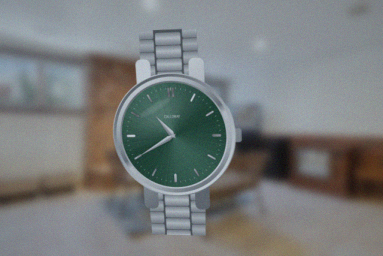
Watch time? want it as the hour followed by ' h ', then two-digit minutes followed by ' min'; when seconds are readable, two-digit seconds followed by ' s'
10 h 40 min
